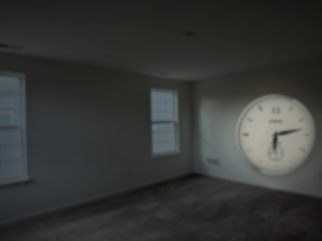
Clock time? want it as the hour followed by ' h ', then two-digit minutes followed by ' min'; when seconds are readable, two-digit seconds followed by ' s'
6 h 13 min
